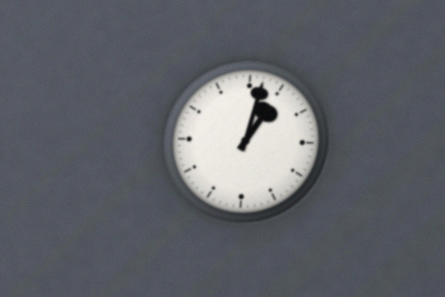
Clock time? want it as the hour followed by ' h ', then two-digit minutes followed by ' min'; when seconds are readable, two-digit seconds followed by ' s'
1 h 02 min
